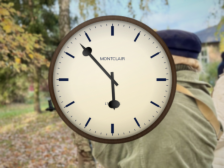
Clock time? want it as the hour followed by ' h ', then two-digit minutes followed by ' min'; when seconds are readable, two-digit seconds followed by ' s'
5 h 53 min
